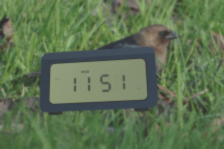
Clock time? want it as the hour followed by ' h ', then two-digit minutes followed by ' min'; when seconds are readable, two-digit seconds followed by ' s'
11 h 51 min
